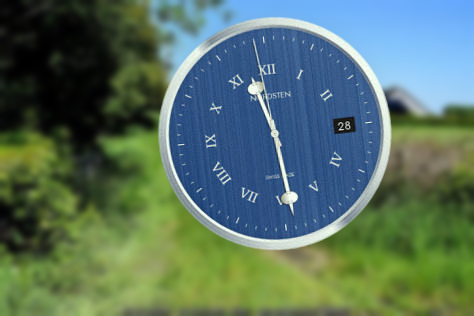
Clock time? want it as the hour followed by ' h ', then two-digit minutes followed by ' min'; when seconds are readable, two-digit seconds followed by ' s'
11 h 28 min 59 s
